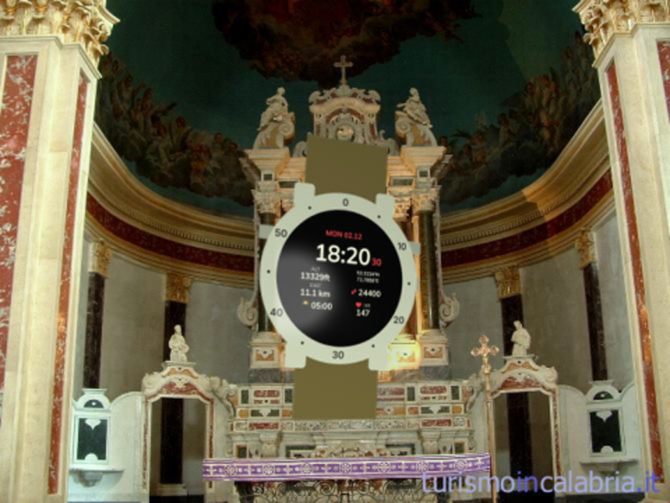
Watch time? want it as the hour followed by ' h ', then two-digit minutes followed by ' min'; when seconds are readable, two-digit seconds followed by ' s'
18 h 20 min
